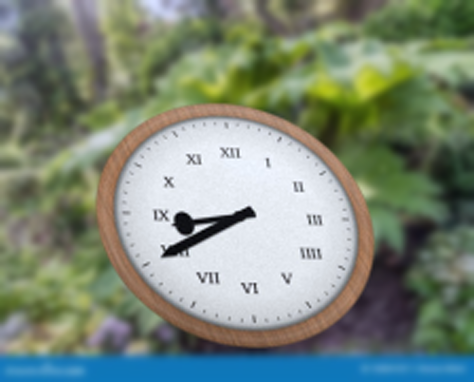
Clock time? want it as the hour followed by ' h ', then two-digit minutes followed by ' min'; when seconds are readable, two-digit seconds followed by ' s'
8 h 40 min
